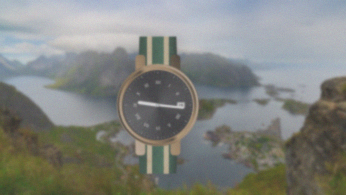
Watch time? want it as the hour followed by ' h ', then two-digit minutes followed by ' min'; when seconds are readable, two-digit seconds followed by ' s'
9 h 16 min
